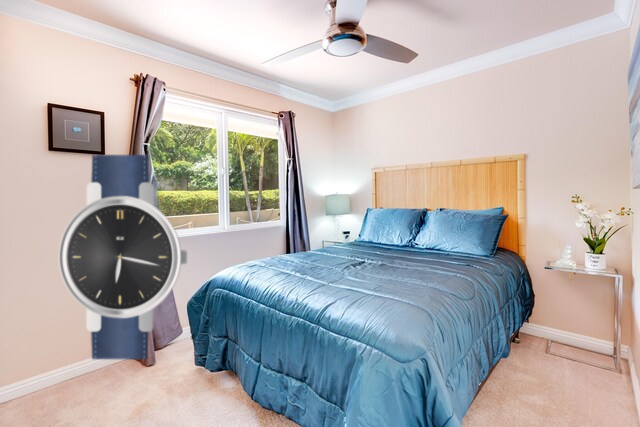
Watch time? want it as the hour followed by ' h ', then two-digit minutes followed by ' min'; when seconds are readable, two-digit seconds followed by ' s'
6 h 17 min
